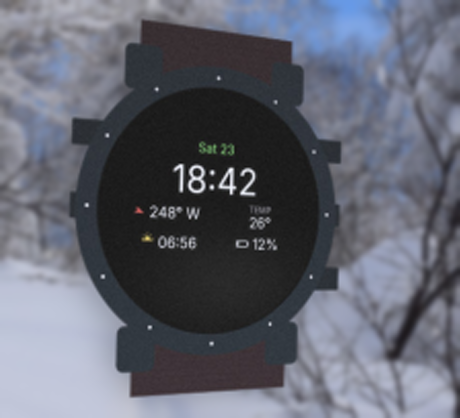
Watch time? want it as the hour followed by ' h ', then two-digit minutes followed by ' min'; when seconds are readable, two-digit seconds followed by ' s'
18 h 42 min
